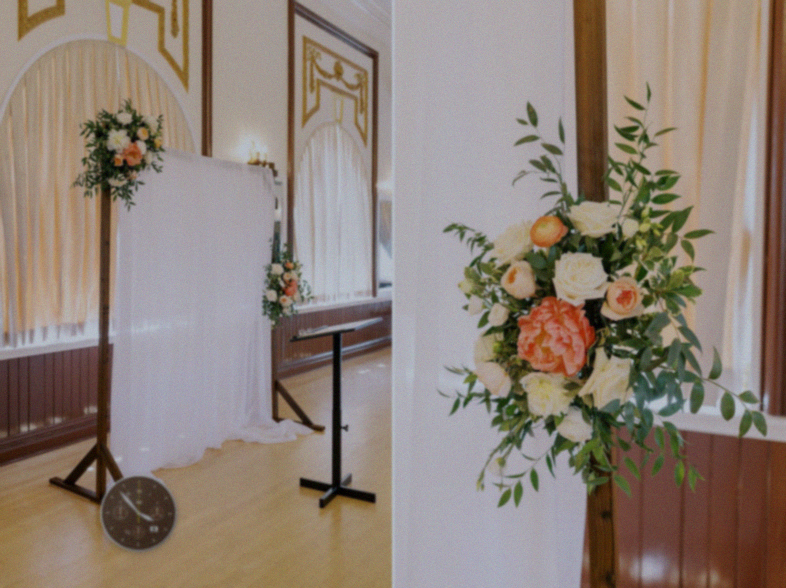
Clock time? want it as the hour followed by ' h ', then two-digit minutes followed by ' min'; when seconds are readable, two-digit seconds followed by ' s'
3 h 53 min
